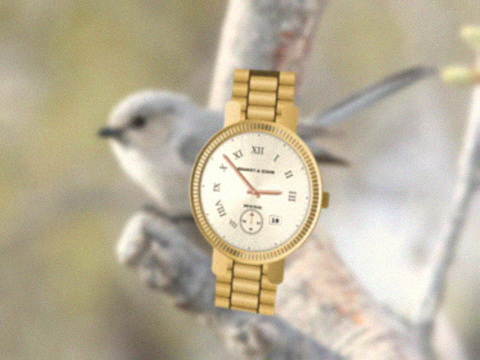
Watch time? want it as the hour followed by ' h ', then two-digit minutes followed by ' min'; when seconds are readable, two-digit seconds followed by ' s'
2 h 52 min
